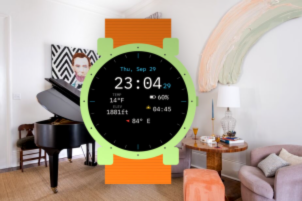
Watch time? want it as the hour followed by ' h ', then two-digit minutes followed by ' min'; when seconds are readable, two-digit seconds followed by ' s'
23 h 04 min
